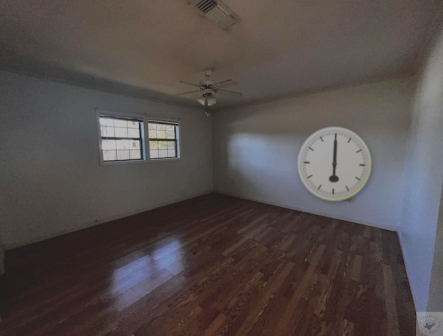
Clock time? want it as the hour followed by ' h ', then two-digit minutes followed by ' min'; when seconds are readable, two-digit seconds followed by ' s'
6 h 00 min
